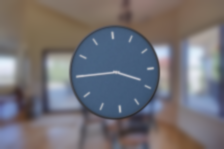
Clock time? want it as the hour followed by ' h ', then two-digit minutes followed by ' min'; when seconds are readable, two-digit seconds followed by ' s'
3 h 45 min
